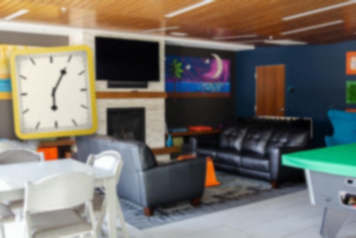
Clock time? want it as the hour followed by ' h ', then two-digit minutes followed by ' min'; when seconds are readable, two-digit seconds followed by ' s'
6 h 05 min
